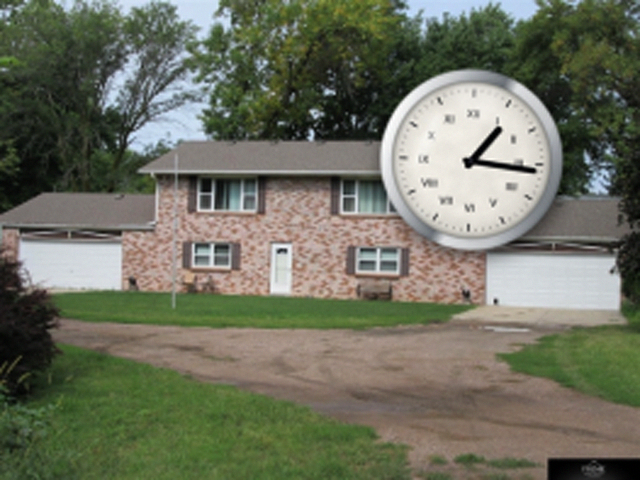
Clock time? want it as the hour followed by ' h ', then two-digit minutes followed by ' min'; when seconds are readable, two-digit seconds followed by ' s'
1 h 16 min
